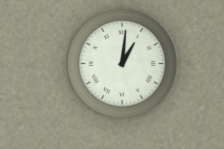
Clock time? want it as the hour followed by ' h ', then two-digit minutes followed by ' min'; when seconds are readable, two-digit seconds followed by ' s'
1 h 01 min
